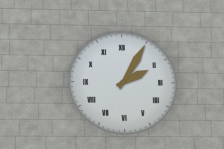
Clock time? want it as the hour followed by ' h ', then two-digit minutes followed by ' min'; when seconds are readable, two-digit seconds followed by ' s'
2 h 05 min
